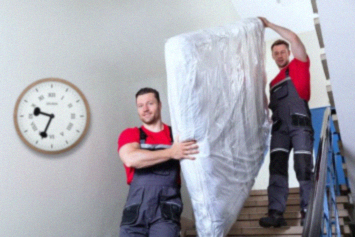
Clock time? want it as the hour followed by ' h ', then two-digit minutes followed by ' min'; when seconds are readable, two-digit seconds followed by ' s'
9 h 34 min
